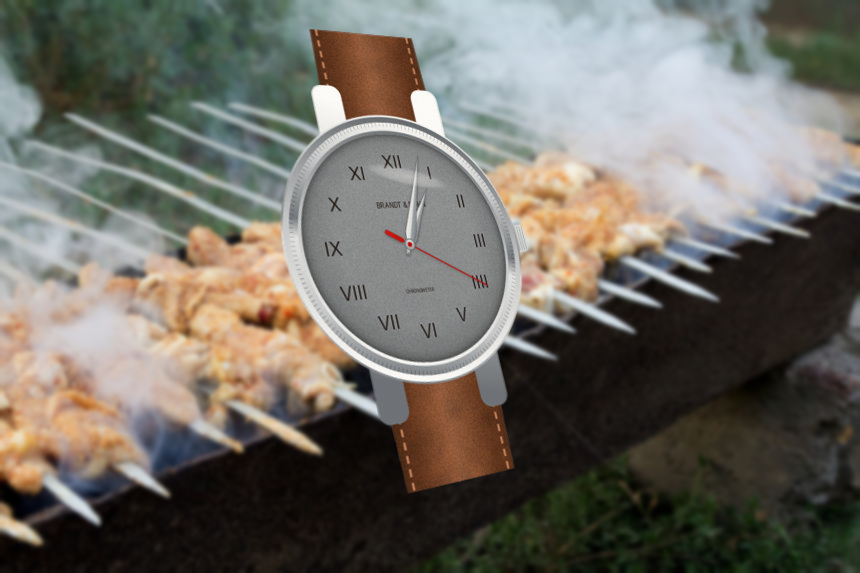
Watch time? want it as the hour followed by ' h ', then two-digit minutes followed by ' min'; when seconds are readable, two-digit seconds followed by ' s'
1 h 03 min 20 s
